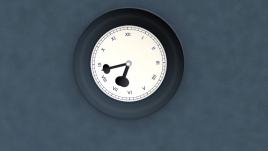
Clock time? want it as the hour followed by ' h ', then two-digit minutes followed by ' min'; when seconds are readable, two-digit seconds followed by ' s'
6 h 43 min
